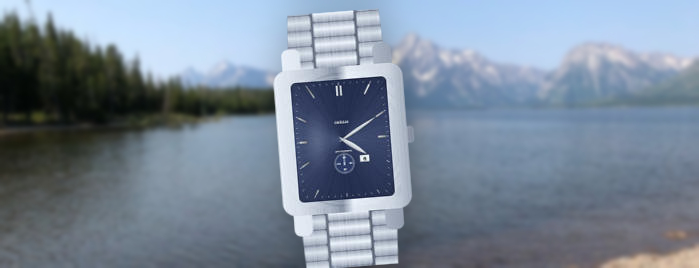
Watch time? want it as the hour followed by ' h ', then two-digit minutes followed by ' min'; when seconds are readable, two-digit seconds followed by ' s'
4 h 10 min
